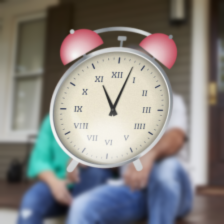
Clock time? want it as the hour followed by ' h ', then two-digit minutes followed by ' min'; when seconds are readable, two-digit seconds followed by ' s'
11 h 03 min
